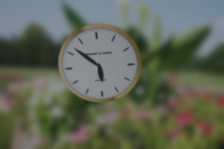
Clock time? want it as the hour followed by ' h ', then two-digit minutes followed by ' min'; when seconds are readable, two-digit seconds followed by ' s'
5 h 52 min
